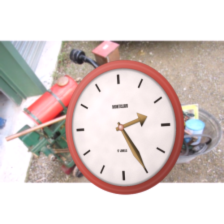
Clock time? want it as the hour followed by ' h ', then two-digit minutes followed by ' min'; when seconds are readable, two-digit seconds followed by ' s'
2 h 25 min
